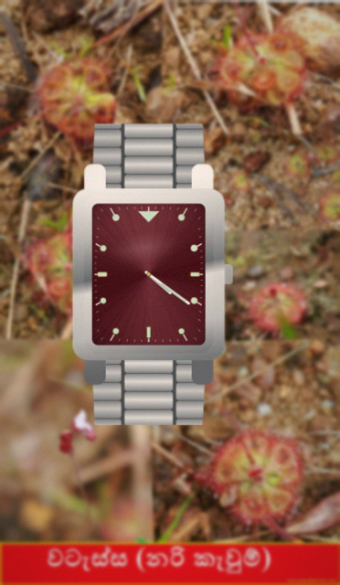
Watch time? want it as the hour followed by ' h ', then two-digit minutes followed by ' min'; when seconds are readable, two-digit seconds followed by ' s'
4 h 21 min
